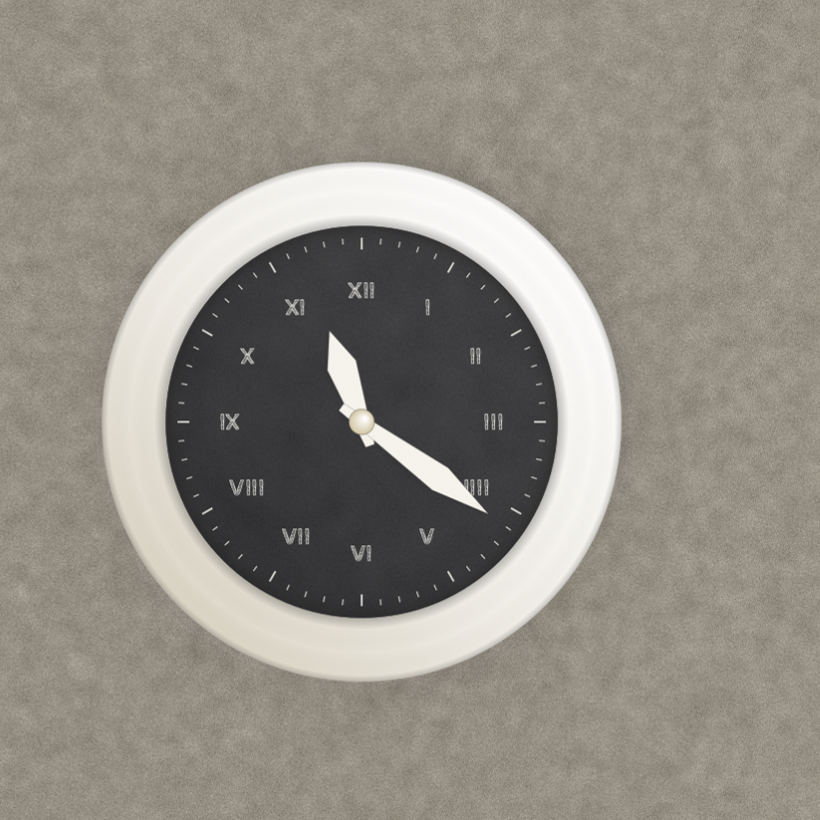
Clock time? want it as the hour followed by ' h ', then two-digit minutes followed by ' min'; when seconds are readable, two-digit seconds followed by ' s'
11 h 21 min
